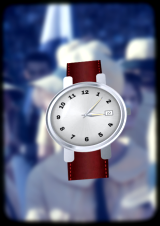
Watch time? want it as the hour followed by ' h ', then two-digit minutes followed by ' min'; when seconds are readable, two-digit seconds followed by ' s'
3 h 07 min
